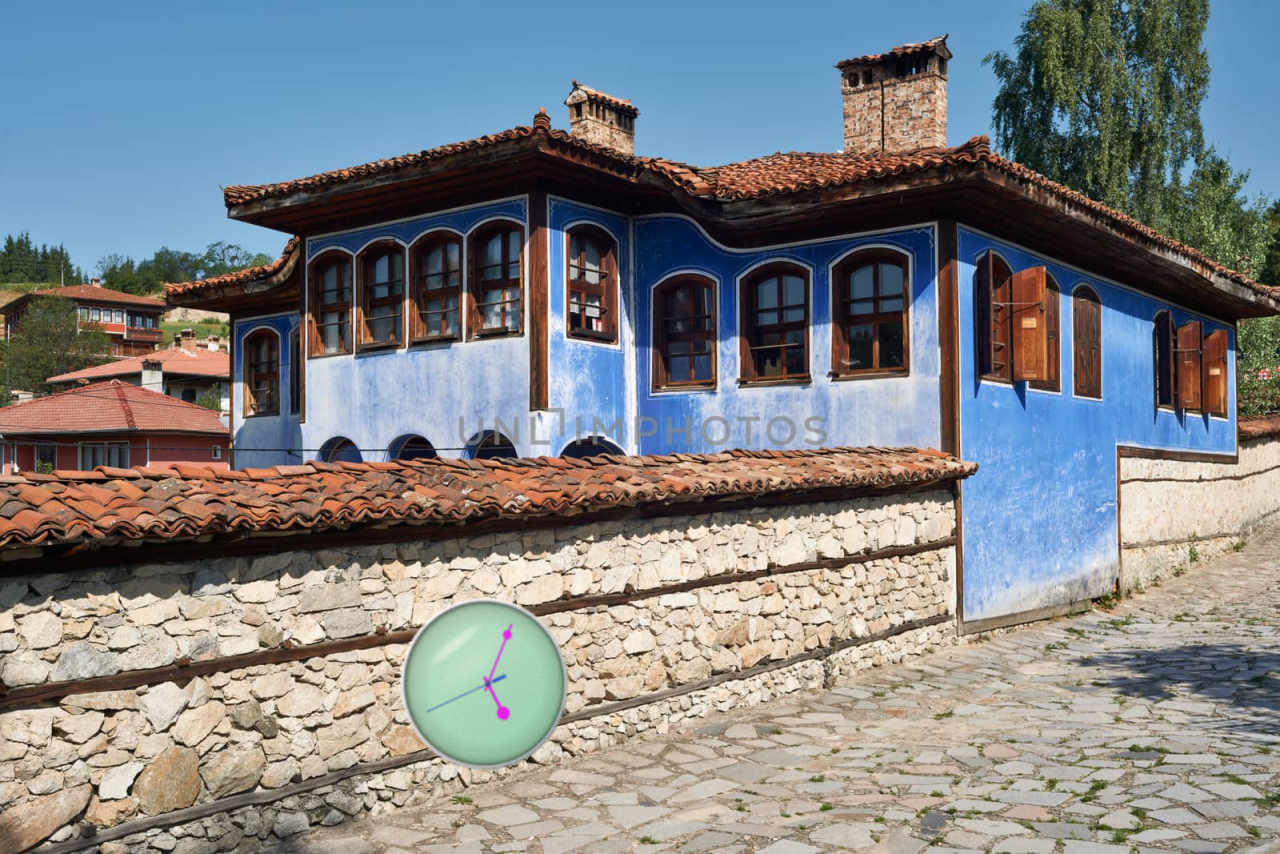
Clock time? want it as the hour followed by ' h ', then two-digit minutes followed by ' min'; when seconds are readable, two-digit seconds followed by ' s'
5 h 03 min 41 s
